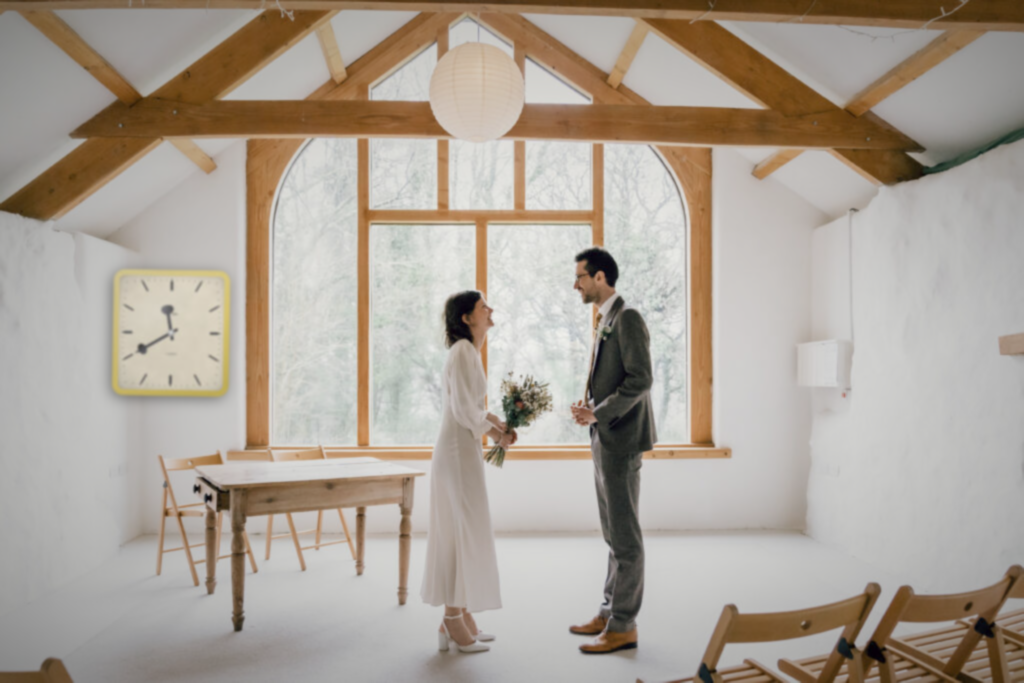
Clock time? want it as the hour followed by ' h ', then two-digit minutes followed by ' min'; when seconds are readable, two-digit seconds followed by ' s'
11 h 40 min
